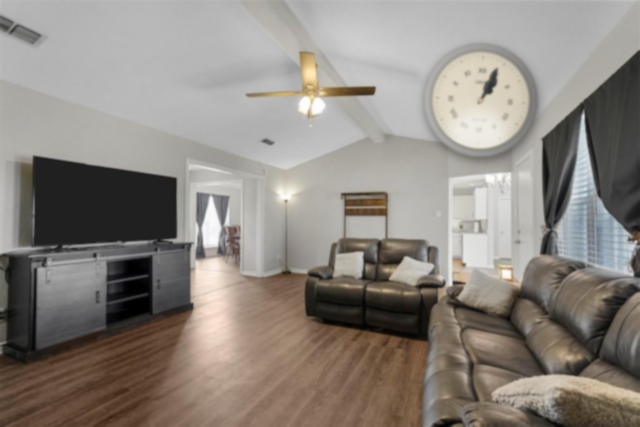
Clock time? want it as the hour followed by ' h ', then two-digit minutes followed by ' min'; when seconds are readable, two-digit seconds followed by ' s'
1 h 04 min
